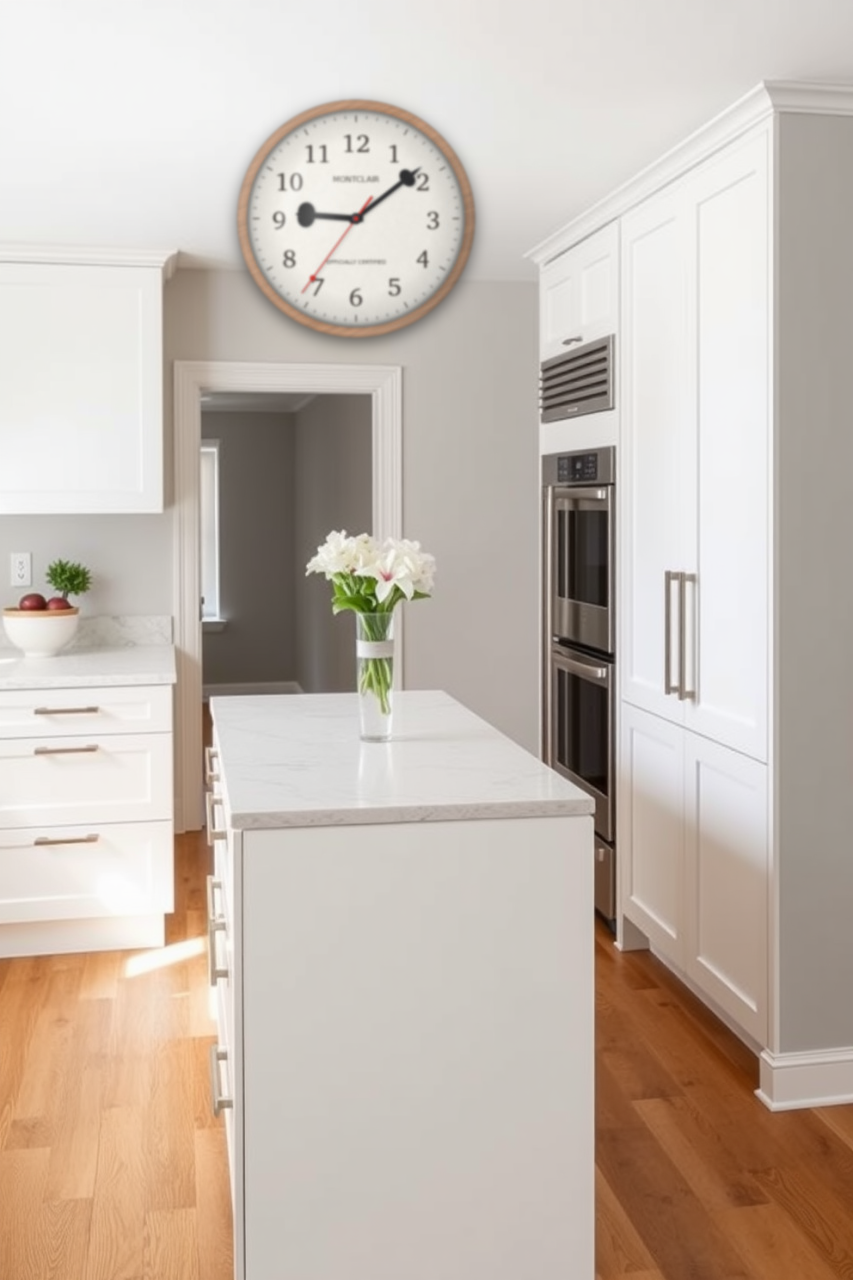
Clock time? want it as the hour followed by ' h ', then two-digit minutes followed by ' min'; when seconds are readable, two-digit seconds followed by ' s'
9 h 08 min 36 s
